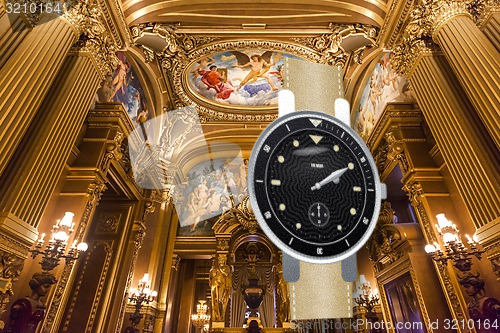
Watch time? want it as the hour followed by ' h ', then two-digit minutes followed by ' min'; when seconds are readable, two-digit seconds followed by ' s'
2 h 10 min
